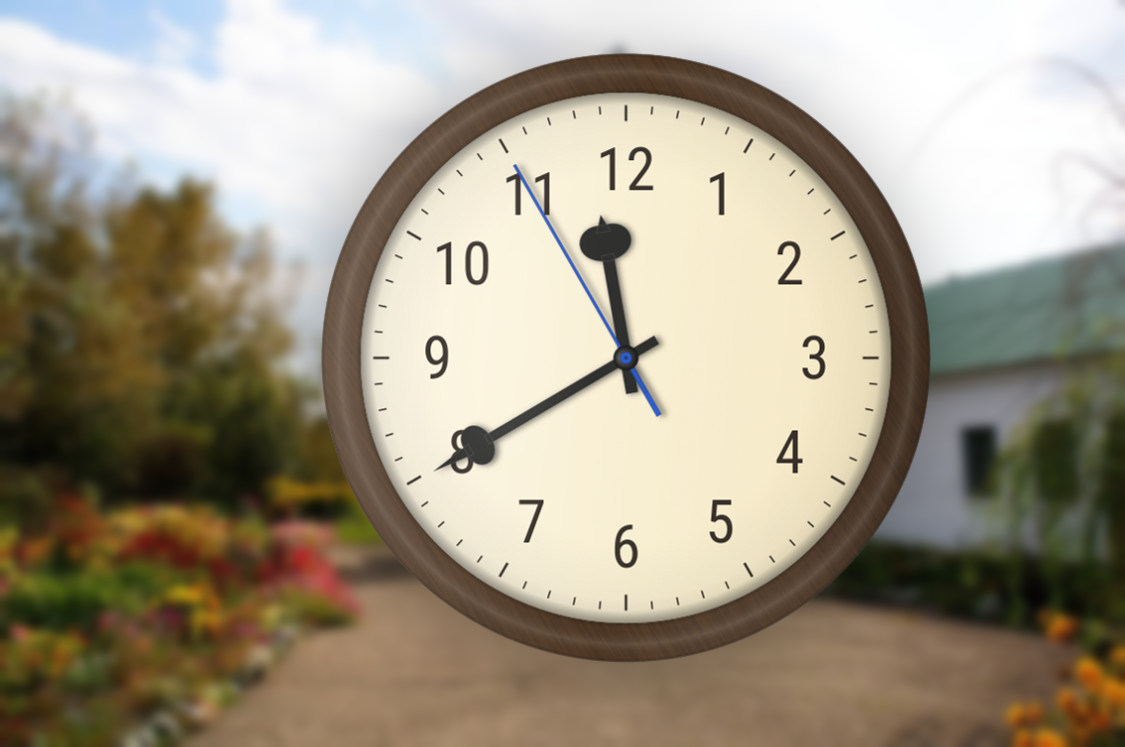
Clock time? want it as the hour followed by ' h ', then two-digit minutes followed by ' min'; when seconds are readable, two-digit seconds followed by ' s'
11 h 39 min 55 s
